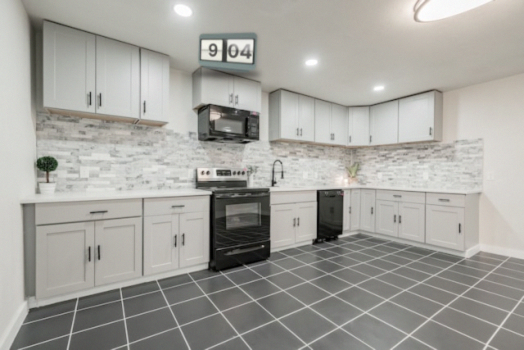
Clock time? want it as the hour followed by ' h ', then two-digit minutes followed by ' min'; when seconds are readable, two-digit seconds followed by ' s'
9 h 04 min
